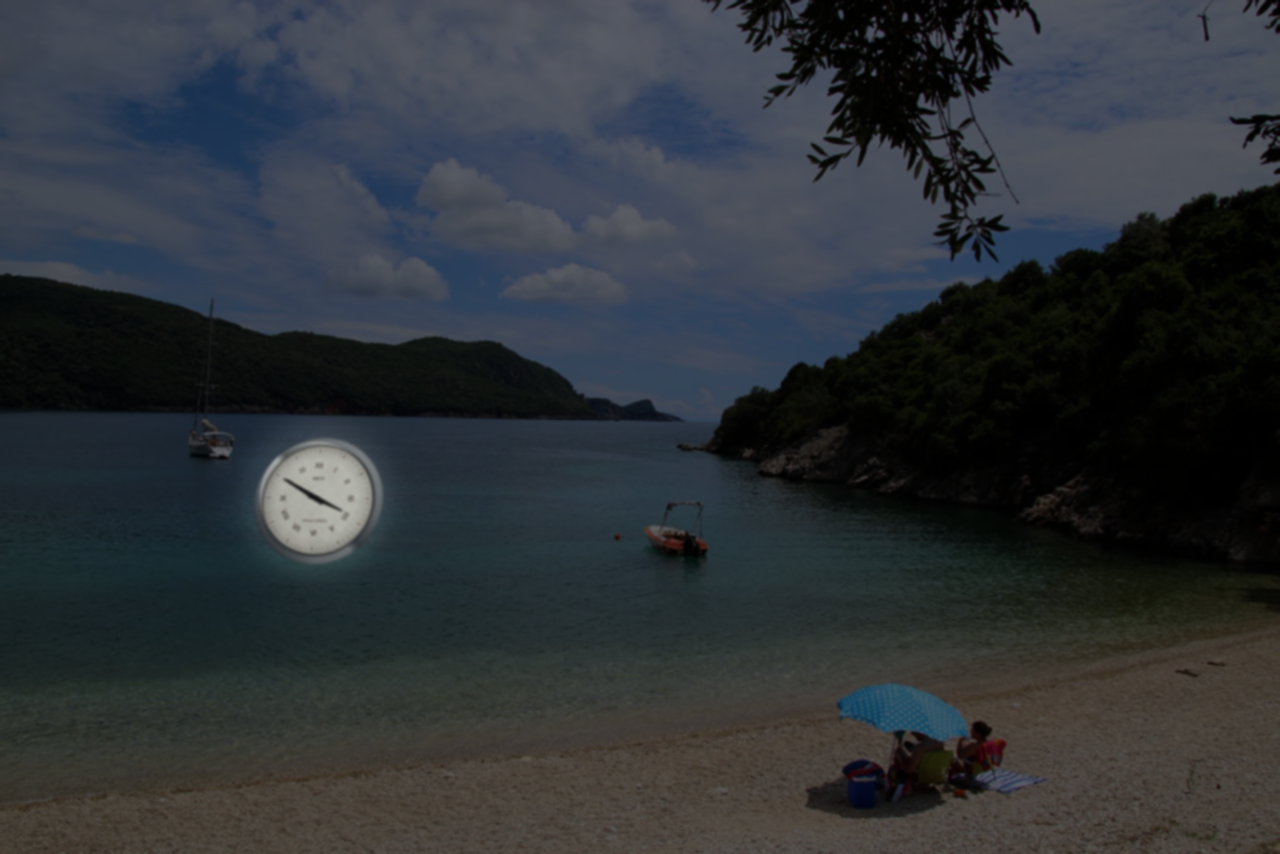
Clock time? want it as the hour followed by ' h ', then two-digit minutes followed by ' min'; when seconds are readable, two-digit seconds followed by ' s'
3 h 50 min
